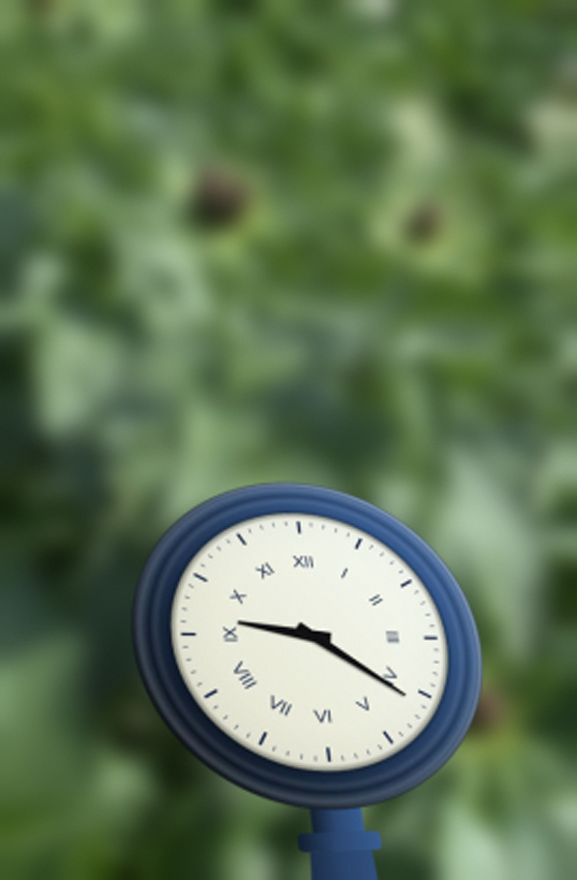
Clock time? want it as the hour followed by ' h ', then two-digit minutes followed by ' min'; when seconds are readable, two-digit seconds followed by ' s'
9 h 21 min
